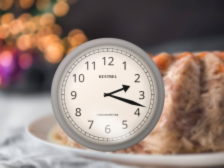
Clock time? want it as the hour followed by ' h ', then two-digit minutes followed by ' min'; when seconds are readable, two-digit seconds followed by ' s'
2 h 18 min
